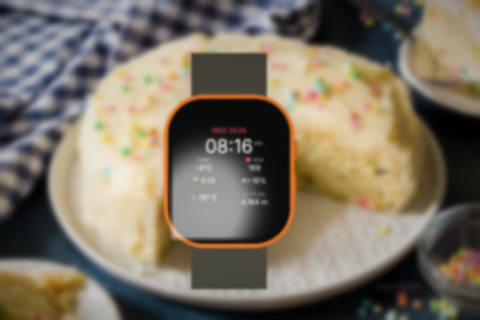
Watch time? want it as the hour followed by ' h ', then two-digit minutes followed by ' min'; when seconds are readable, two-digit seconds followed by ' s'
8 h 16 min
